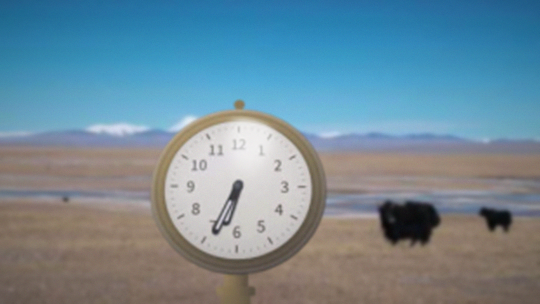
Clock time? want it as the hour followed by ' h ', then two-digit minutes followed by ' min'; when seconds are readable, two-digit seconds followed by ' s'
6 h 34 min
